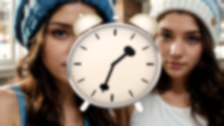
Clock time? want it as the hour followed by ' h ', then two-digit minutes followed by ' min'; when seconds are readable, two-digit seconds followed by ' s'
1 h 33 min
